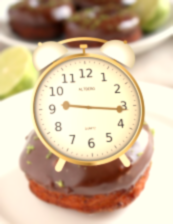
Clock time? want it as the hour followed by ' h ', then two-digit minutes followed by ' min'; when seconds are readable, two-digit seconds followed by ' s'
9 h 16 min
